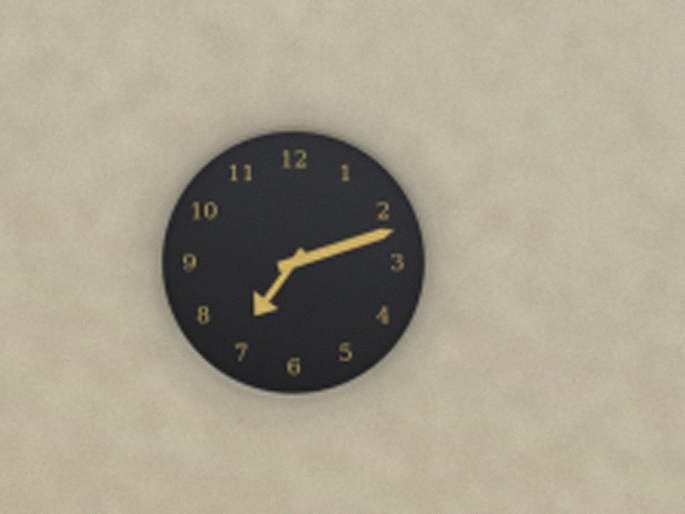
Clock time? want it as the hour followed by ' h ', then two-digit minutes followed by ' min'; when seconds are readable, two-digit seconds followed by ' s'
7 h 12 min
